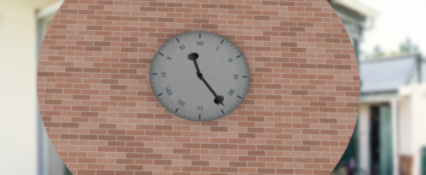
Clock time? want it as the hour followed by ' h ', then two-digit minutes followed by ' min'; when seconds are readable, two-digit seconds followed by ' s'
11 h 24 min
